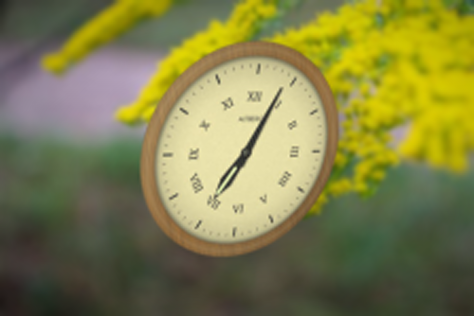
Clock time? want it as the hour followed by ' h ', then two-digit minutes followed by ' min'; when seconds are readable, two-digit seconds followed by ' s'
7 h 04 min
